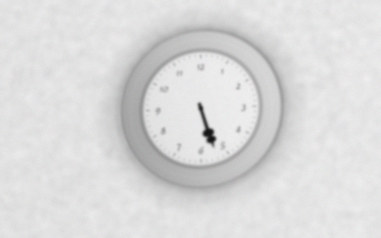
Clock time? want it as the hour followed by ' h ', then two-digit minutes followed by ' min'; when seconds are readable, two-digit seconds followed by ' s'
5 h 27 min
